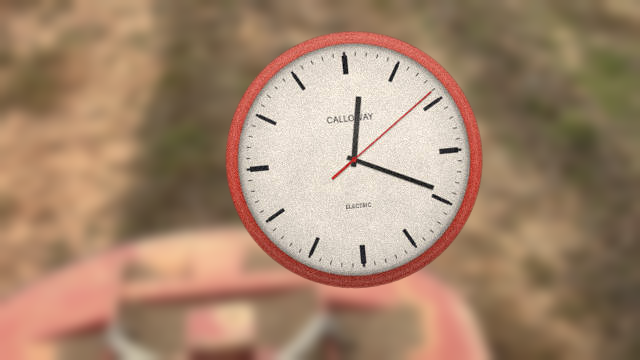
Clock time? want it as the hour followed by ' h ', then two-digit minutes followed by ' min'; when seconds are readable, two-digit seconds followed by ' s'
12 h 19 min 09 s
